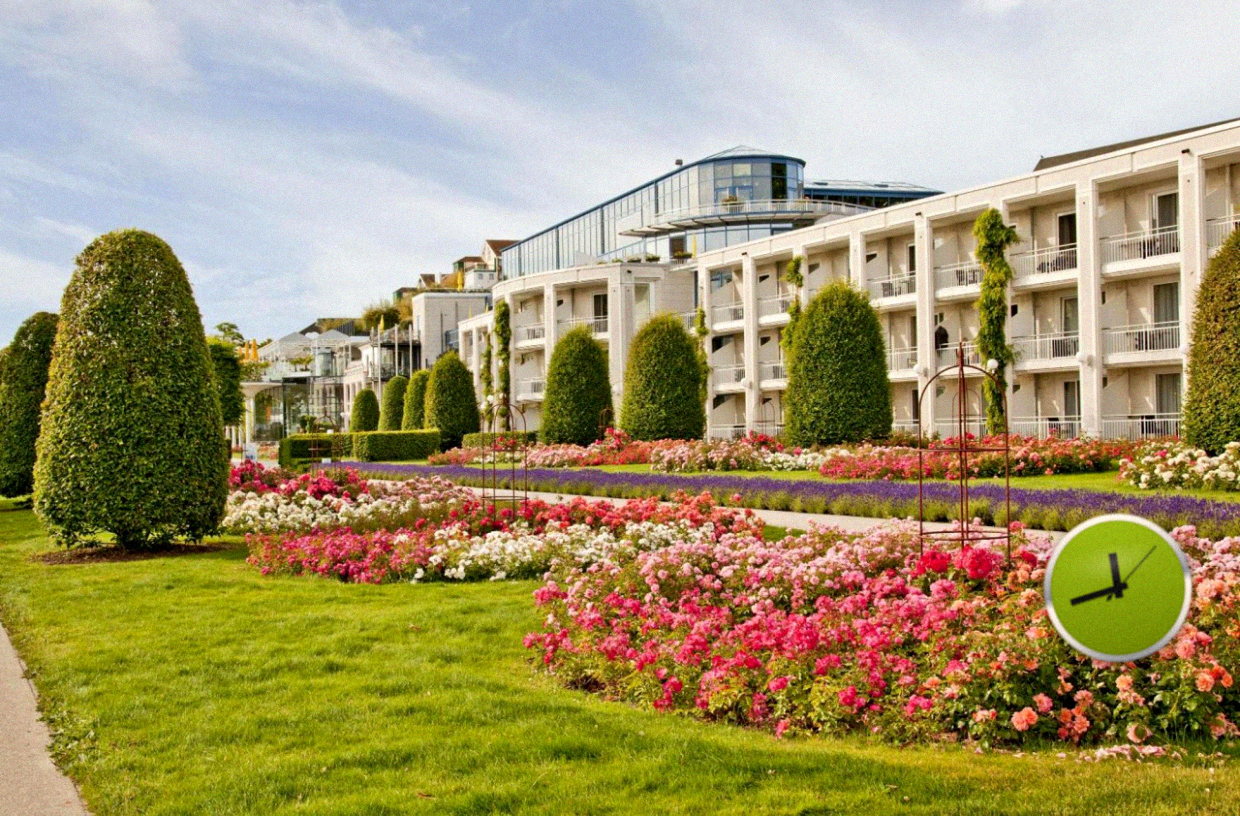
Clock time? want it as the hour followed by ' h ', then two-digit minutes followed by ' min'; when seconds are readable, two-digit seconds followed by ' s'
11 h 42 min 07 s
